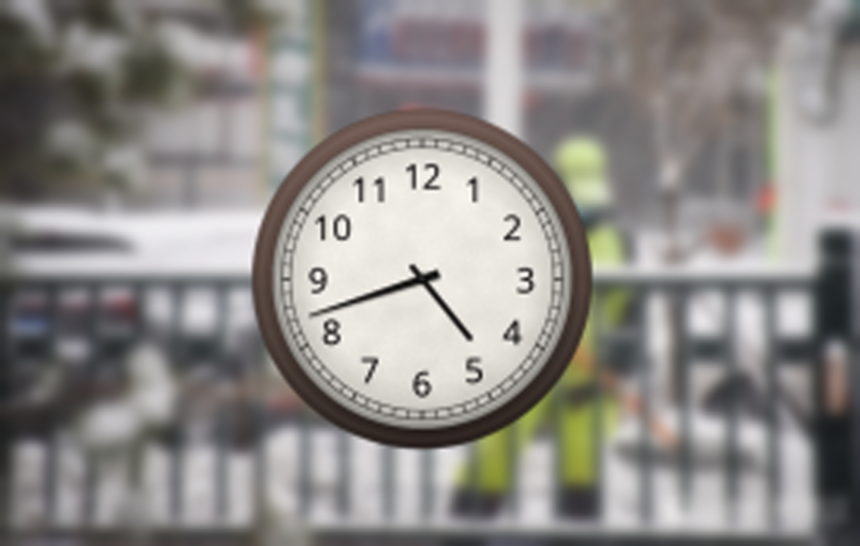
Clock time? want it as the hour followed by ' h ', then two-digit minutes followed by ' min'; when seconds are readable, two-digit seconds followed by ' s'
4 h 42 min
